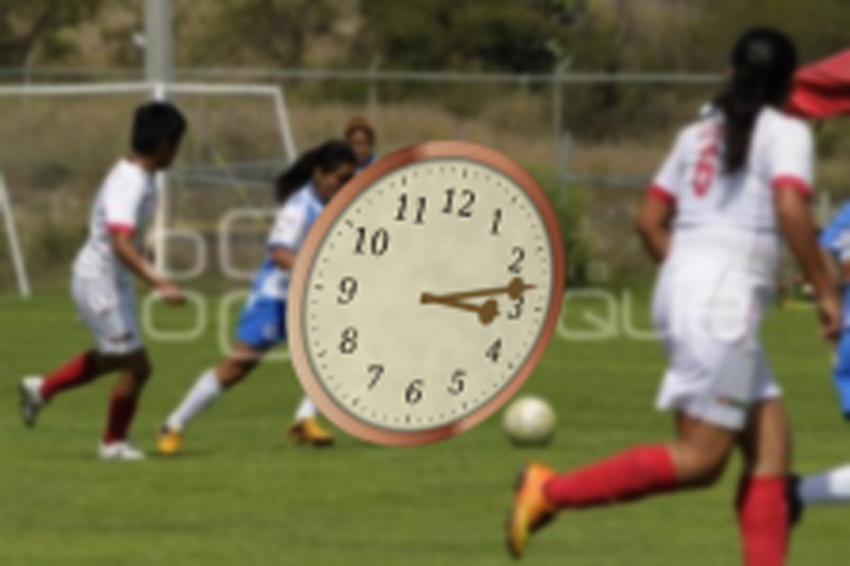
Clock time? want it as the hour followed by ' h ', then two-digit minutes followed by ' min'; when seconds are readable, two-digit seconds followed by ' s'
3 h 13 min
